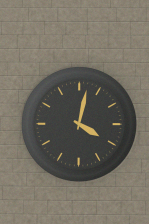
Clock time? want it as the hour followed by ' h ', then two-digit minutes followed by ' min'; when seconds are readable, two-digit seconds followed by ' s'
4 h 02 min
